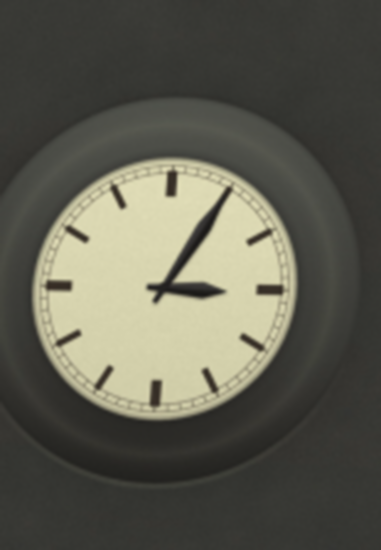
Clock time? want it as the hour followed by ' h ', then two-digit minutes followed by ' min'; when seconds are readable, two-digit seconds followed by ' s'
3 h 05 min
